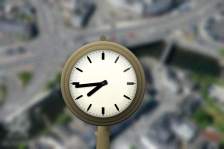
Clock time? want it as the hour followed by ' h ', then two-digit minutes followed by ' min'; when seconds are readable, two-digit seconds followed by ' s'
7 h 44 min
